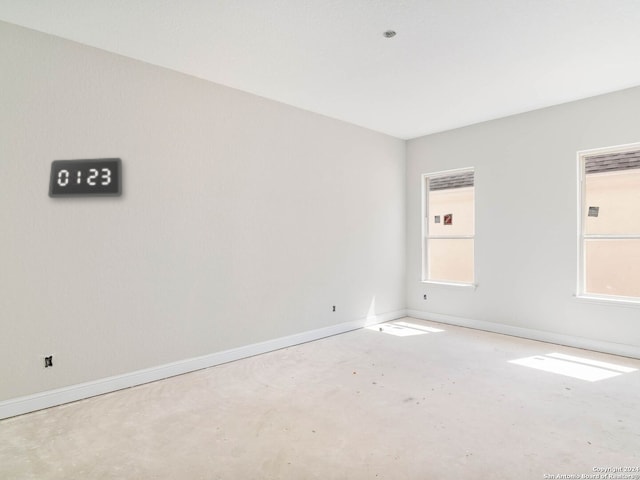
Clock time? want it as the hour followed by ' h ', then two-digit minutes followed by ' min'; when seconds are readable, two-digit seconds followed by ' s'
1 h 23 min
